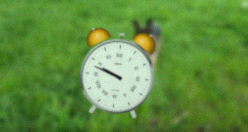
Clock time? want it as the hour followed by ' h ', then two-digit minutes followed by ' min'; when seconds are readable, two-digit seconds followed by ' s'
9 h 48 min
